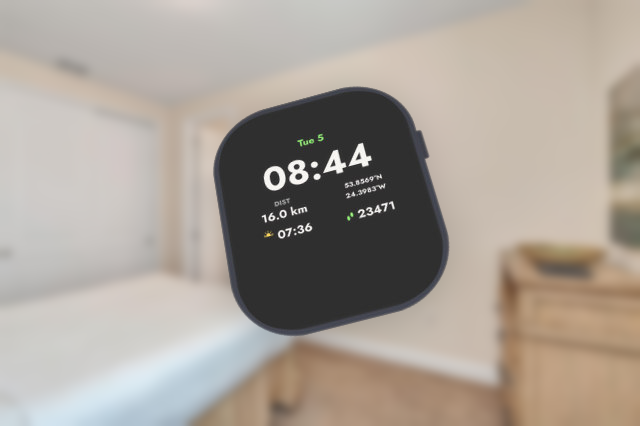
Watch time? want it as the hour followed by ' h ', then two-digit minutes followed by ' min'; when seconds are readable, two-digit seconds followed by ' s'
8 h 44 min
